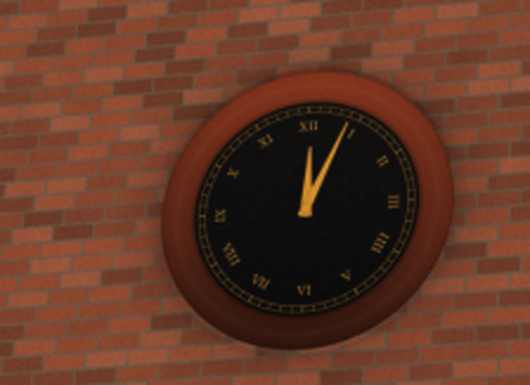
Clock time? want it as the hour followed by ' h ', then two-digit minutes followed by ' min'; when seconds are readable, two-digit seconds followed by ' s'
12 h 04 min
